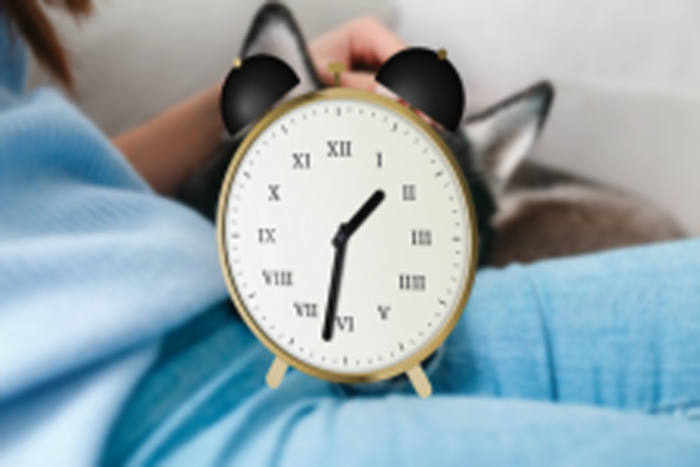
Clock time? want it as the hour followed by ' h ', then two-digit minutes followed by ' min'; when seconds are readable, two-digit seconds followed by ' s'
1 h 32 min
